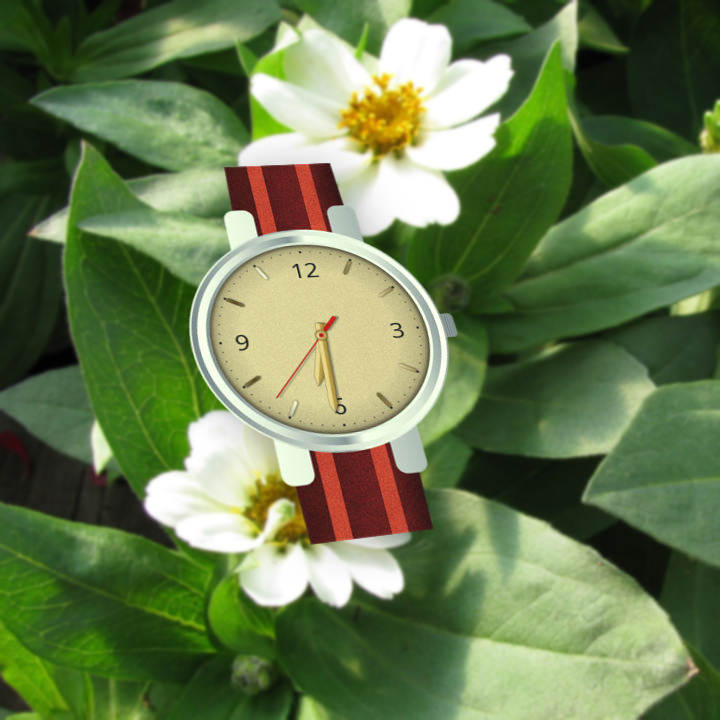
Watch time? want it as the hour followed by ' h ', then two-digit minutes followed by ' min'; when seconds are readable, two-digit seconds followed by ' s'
6 h 30 min 37 s
